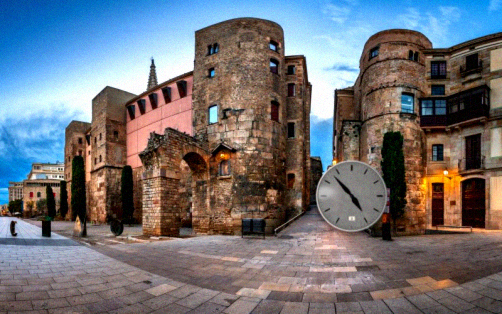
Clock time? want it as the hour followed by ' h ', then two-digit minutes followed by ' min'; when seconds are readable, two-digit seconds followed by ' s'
4 h 53 min
